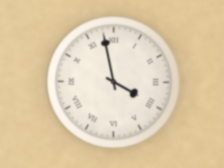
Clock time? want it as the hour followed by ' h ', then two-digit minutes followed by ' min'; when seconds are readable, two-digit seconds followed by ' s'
3 h 58 min
